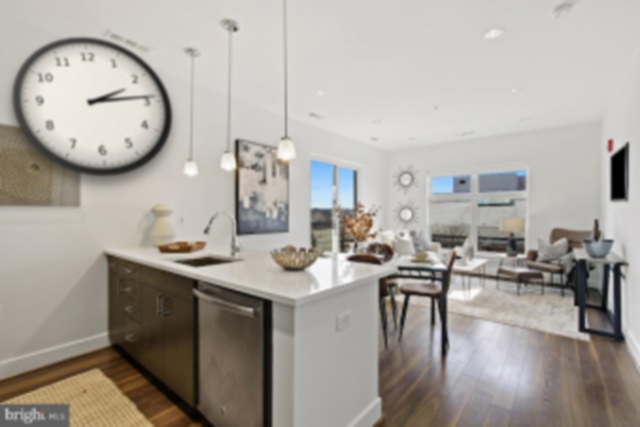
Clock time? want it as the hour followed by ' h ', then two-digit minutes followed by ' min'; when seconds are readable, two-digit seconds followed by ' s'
2 h 14 min
